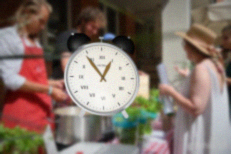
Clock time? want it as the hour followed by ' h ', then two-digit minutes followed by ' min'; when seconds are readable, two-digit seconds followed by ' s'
12 h 54 min
